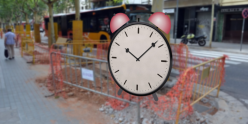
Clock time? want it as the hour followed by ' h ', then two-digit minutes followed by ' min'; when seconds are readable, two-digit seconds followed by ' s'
10 h 08 min
